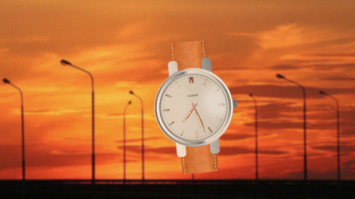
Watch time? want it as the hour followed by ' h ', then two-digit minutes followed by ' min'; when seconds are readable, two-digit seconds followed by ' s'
7 h 27 min
